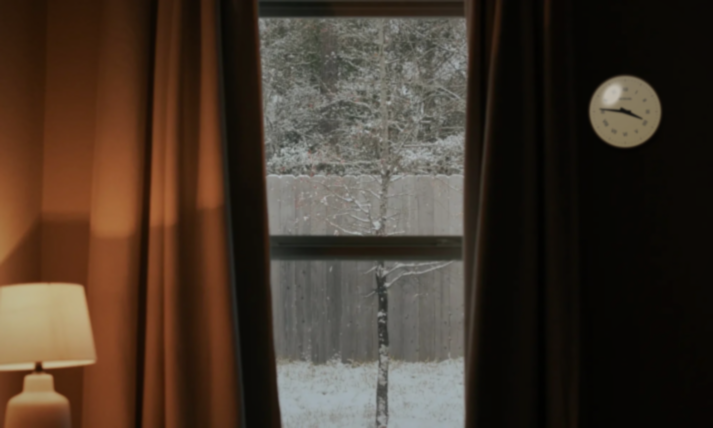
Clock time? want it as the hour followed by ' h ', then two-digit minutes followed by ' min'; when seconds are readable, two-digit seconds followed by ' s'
3 h 46 min
